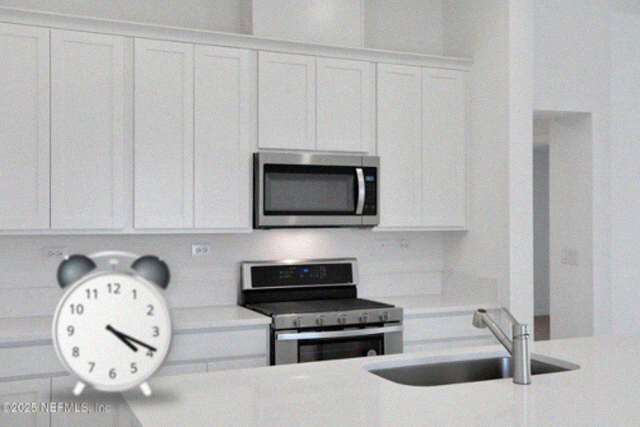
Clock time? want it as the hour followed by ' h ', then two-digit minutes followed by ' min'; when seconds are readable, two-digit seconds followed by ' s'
4 h 19 min
